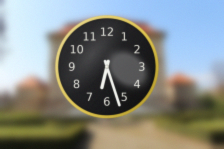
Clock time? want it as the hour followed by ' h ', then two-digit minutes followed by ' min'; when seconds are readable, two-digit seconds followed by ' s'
6 h 27 min
